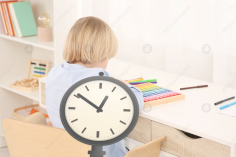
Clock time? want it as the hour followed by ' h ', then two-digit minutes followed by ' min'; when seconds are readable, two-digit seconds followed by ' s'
12 h 51 min
